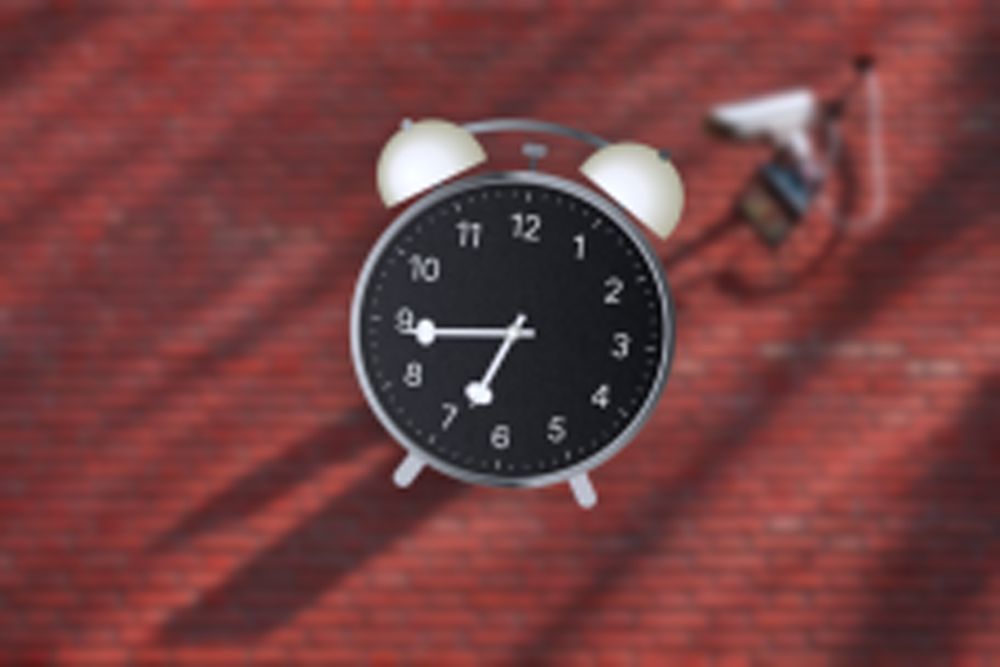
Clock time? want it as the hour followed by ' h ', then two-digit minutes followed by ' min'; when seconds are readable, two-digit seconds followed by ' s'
6 h 44 min
